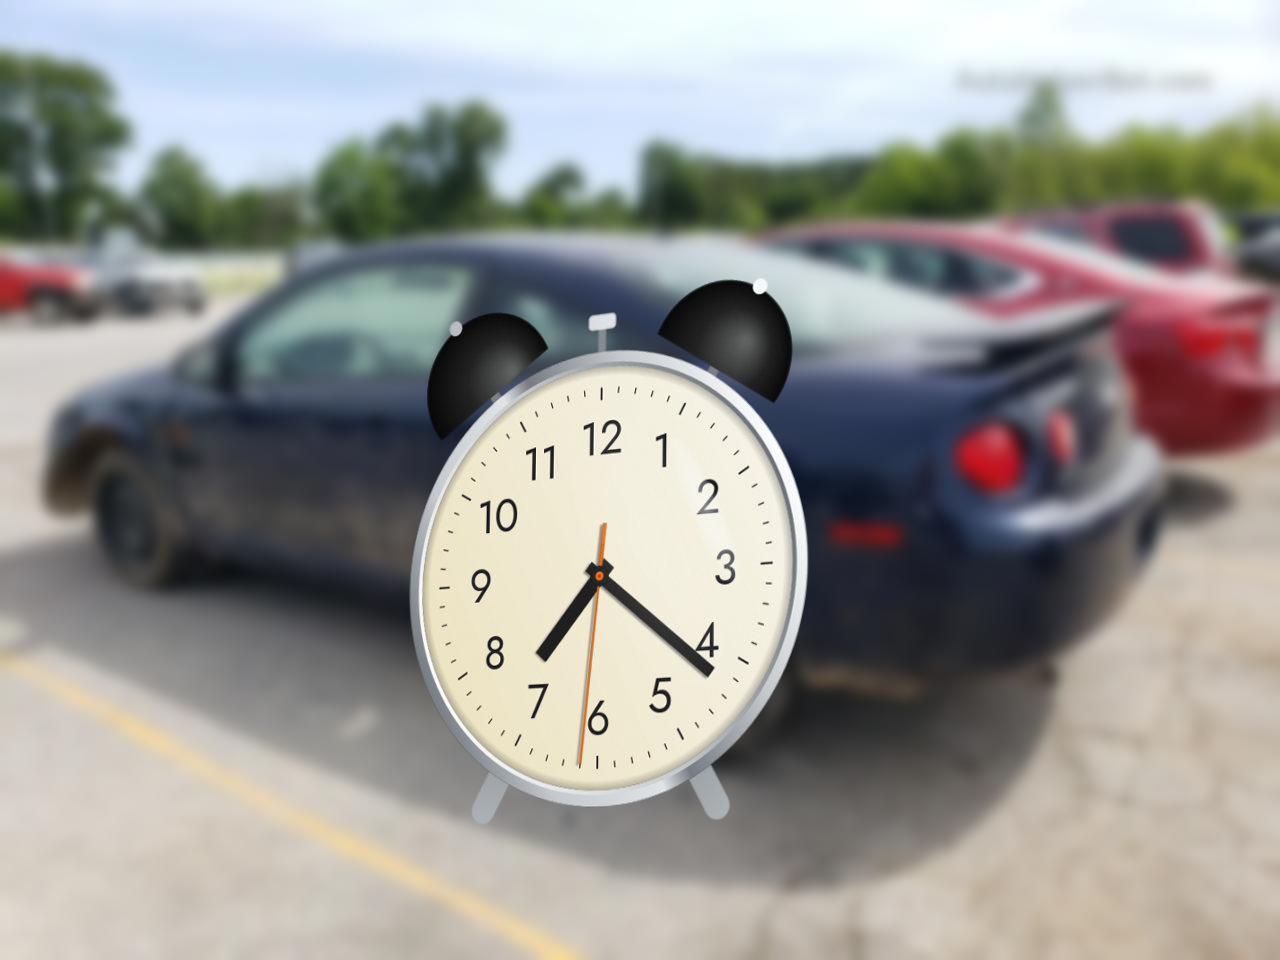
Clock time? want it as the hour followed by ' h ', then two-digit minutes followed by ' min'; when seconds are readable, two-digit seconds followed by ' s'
7 h 21 min 31 s
